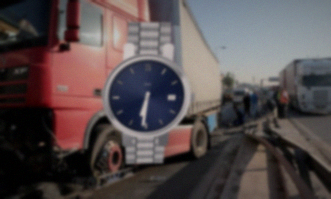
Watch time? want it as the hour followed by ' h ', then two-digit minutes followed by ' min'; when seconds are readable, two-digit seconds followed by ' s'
6 h 31 min
